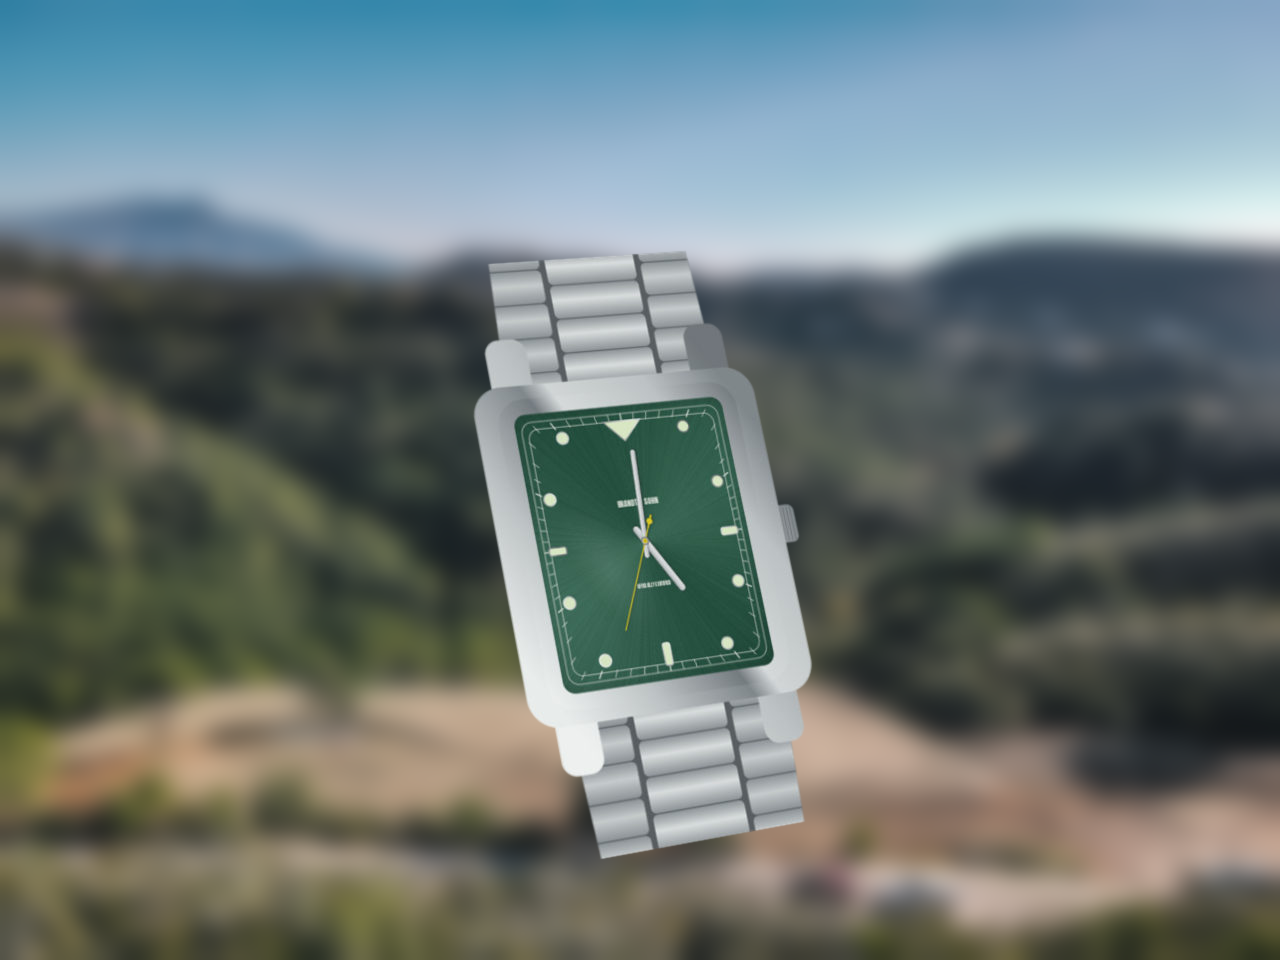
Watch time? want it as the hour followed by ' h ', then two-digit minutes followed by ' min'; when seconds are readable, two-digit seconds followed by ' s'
5 h 00 min 34 s
